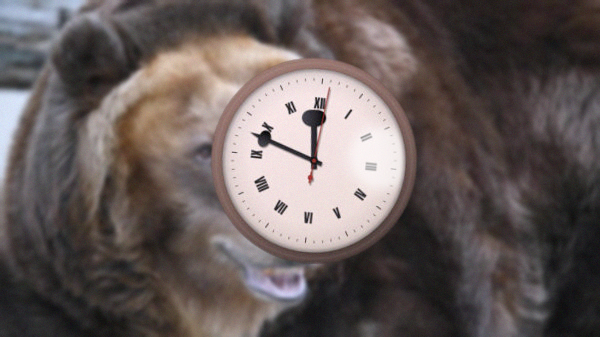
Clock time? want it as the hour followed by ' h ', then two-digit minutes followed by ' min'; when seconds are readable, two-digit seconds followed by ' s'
11 h 48 min 01 s
